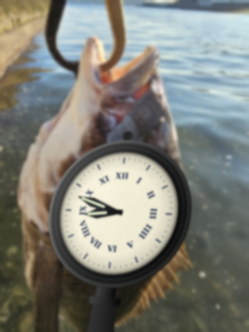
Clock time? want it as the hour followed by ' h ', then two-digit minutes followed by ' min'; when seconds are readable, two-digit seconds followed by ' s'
8 h 48 min
